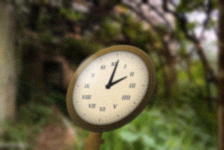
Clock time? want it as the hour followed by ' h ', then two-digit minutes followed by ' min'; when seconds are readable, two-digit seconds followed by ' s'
2 h 01 min
